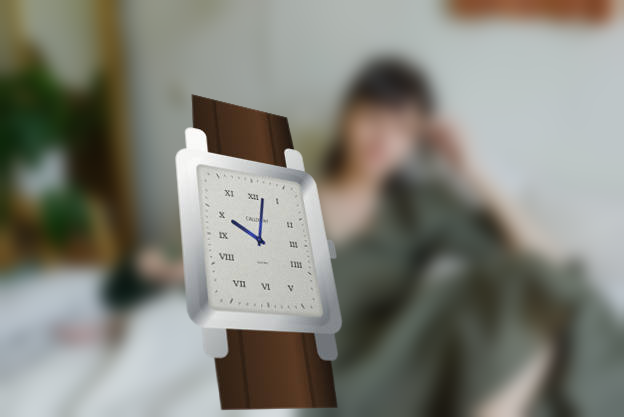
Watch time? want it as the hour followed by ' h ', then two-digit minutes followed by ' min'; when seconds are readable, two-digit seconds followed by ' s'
10 h 02 min
